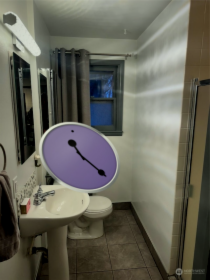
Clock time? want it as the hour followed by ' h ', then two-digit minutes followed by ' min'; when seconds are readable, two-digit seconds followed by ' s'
11 h 24 min
